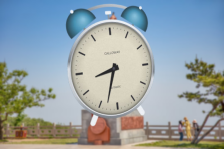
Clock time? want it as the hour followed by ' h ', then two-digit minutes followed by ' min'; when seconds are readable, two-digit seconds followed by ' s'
8 h 33 min
